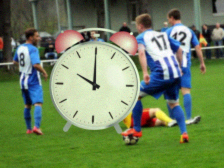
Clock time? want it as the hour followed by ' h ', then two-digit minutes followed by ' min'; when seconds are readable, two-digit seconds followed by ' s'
10 h 00 min
